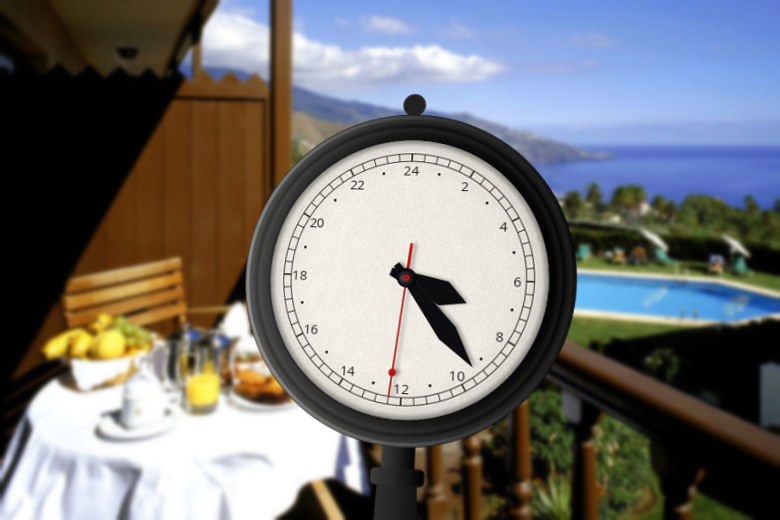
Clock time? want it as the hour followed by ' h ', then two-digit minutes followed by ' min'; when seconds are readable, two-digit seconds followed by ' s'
7 h 23 min 31 s
